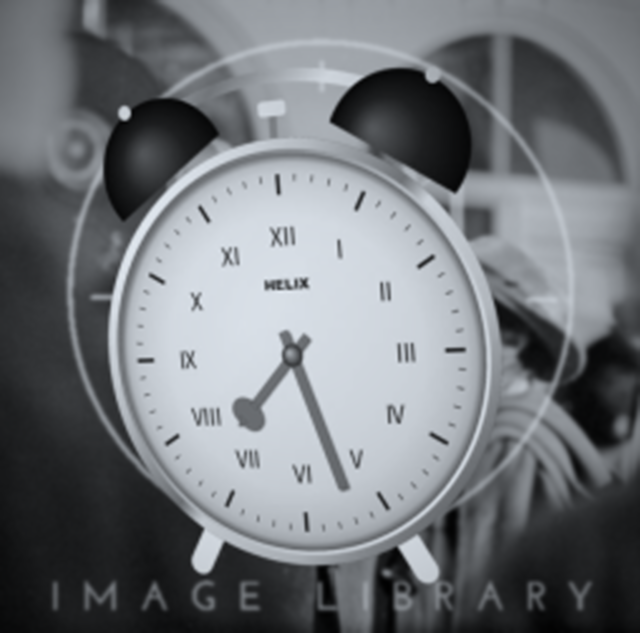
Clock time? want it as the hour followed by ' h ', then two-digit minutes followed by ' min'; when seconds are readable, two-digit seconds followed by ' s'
7 h 27 min
